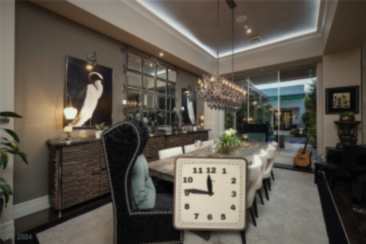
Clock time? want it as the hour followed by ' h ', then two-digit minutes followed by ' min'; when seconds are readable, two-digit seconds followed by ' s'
11 h 46 min
